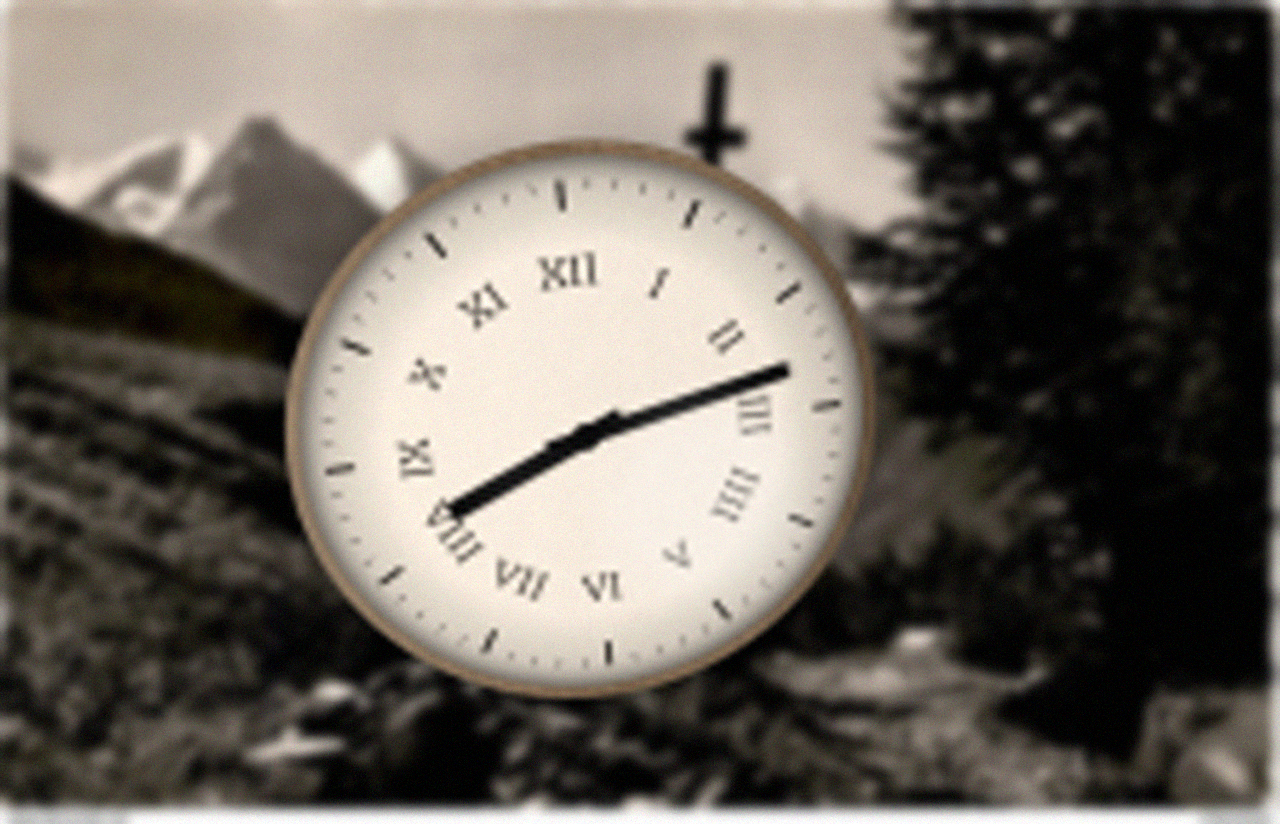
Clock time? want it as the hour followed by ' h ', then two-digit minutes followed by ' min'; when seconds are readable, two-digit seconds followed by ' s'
8 h 13 min
